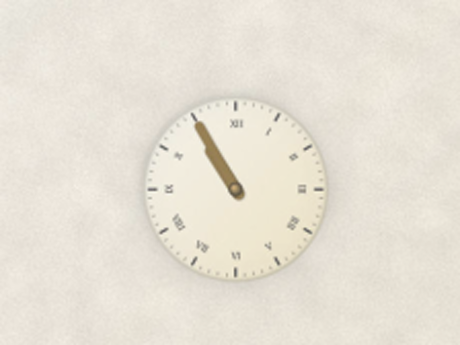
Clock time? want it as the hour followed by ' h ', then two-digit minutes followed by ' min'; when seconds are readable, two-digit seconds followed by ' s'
10 h 55 min
